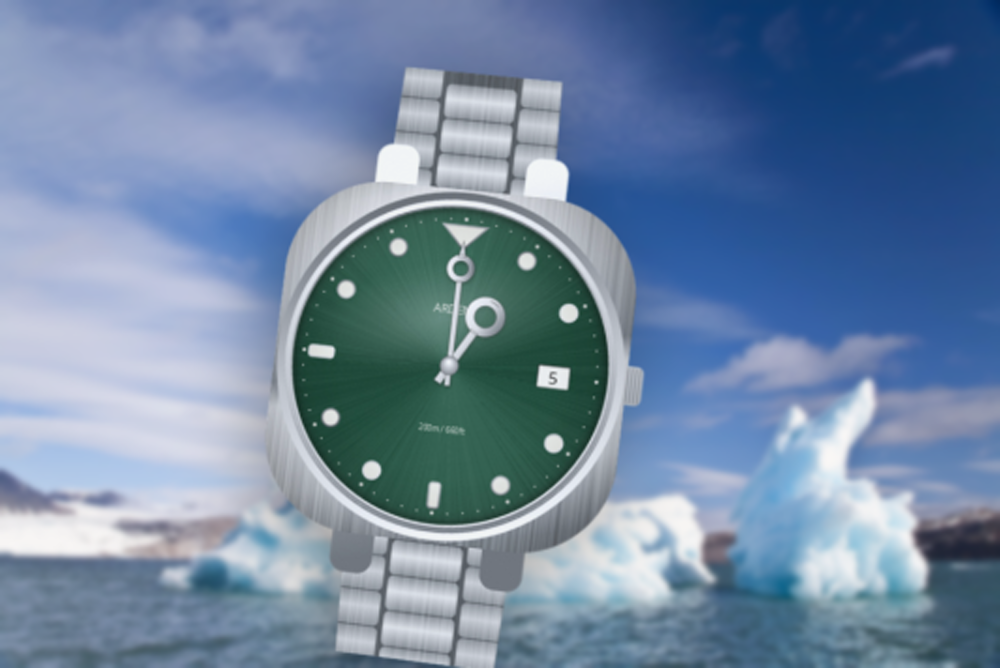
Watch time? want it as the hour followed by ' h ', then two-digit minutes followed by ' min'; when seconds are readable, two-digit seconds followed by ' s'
1 h 00 min
